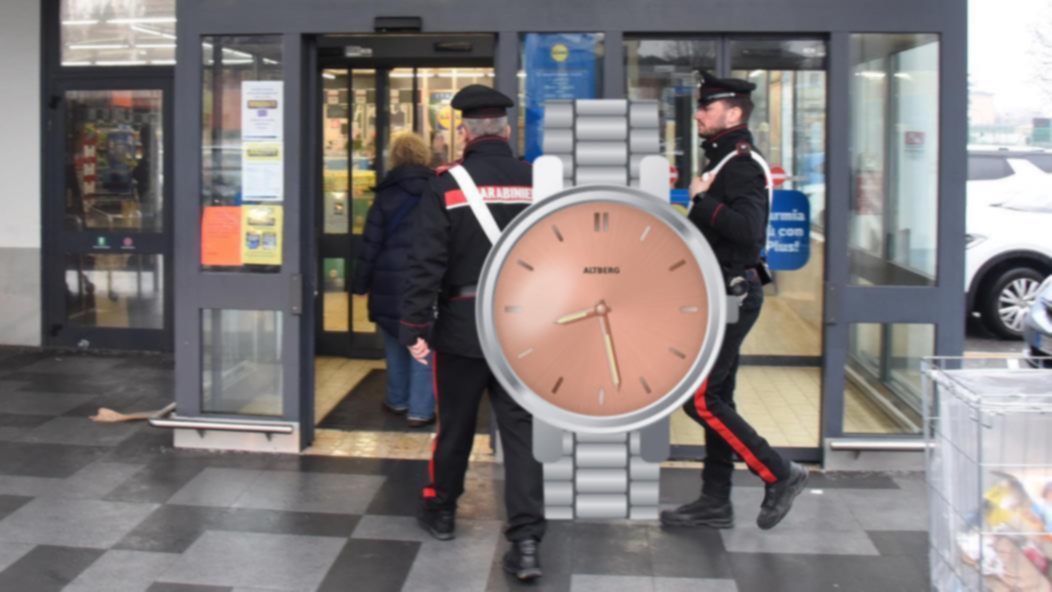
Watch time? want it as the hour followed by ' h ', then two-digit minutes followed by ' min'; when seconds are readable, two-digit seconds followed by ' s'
8 h 28 min
